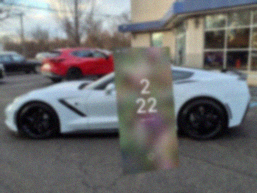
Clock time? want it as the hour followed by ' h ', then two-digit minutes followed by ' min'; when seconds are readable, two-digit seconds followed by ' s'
2 h 22 min
